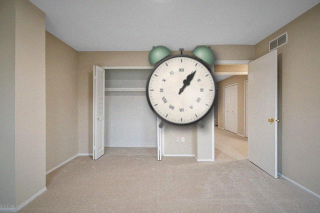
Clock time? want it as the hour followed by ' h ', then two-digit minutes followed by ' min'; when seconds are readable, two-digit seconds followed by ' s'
1 h 06 min
